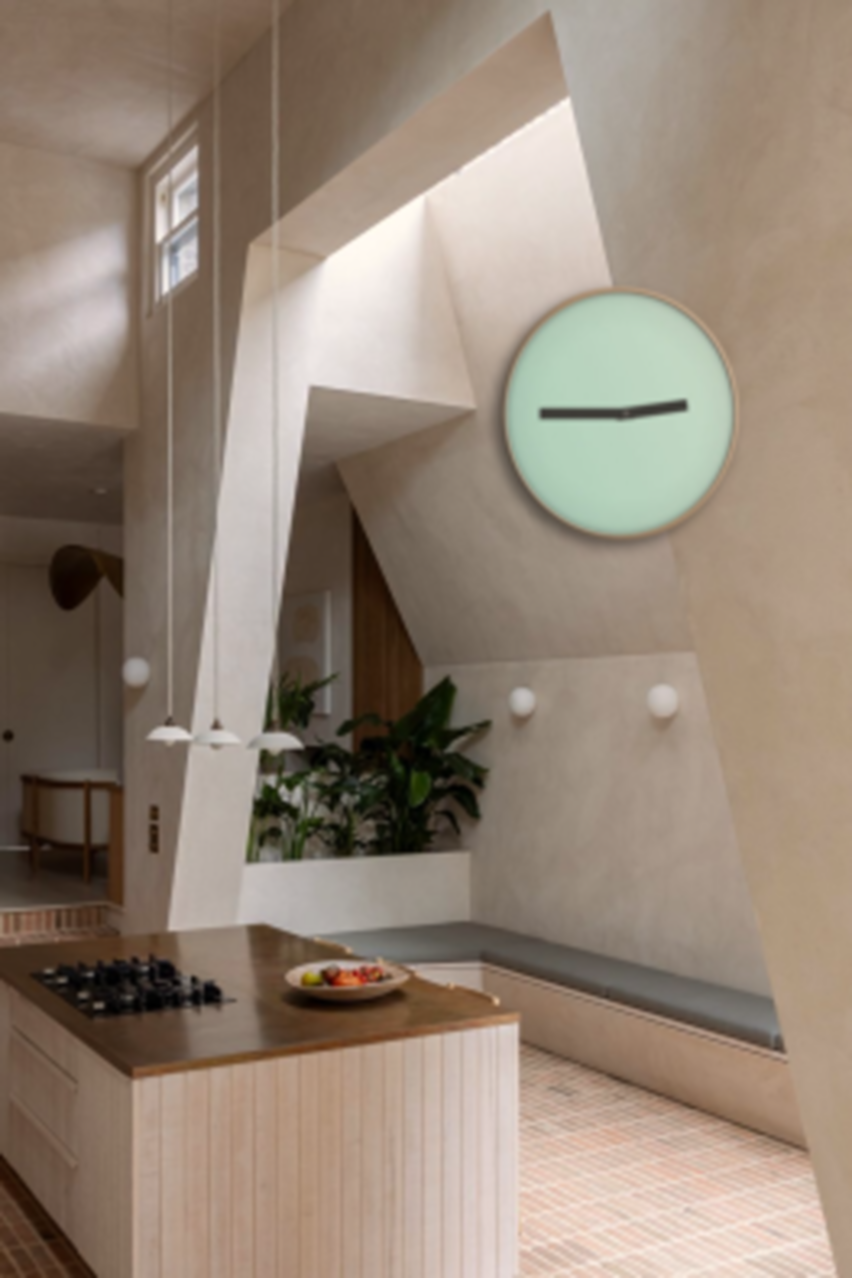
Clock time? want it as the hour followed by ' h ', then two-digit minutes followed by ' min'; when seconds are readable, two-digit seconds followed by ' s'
2 h 45 min
